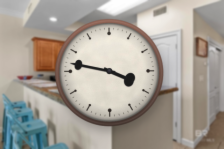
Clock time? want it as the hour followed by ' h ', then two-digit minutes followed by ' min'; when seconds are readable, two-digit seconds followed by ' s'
3 h 47 min
